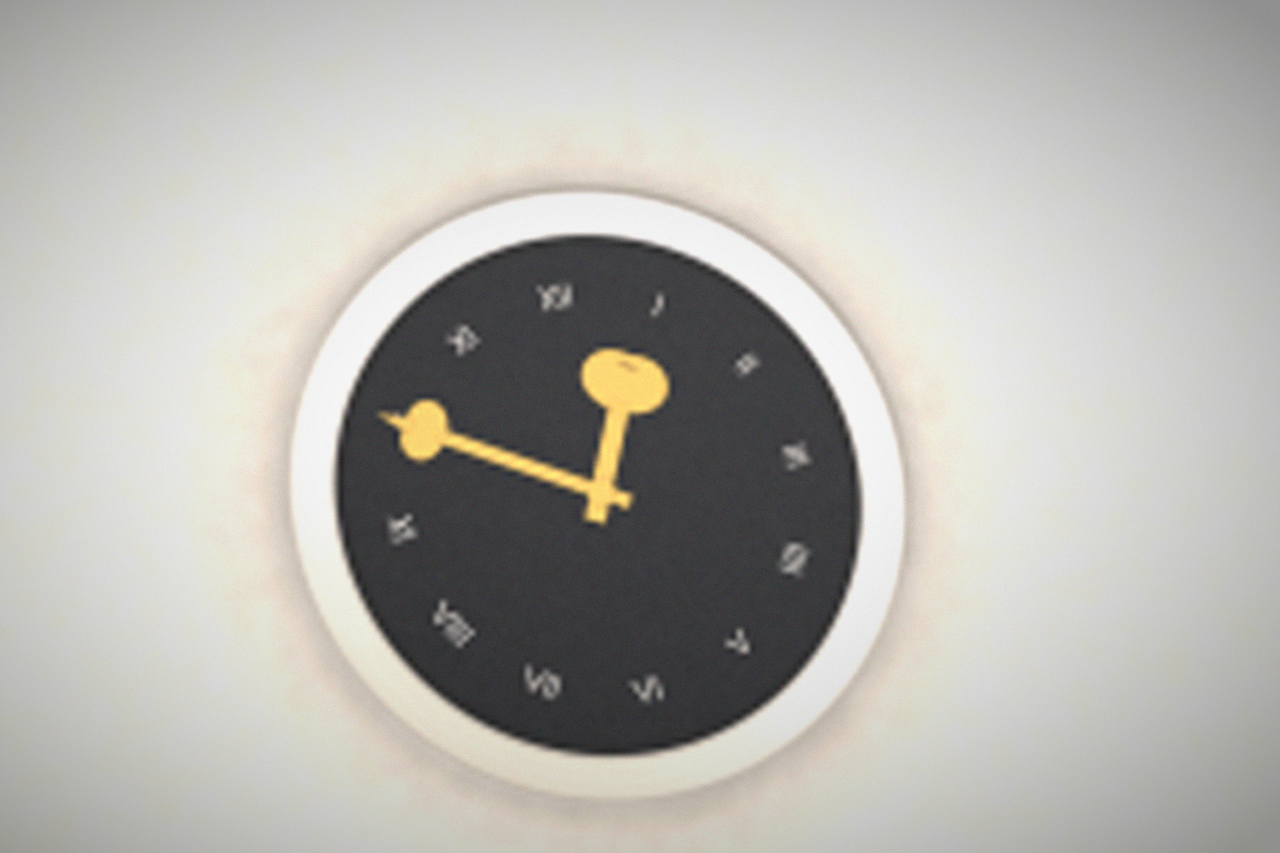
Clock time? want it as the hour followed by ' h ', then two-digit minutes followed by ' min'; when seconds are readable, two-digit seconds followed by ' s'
12 h 50 min
